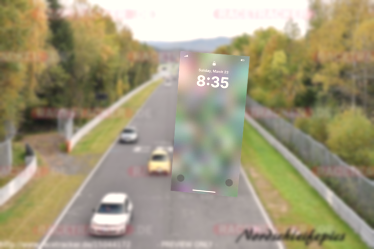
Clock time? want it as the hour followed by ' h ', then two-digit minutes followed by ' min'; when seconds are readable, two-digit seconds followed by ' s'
8 h 35 min
